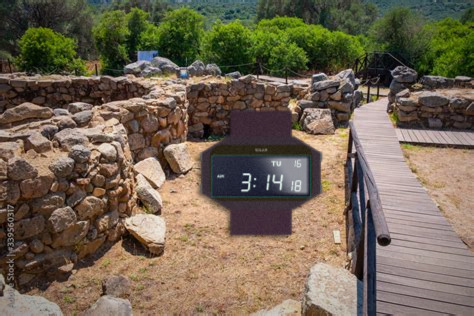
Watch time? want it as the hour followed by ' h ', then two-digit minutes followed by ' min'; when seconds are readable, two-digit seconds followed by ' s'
3 h 14 min 18 s
